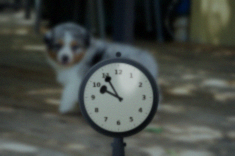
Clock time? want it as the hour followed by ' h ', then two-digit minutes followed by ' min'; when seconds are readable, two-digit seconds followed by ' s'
9 h 55 min
